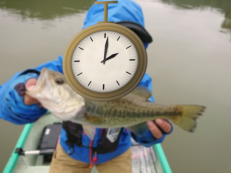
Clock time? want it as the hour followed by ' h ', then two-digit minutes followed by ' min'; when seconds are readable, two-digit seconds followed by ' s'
2 h 01 min
